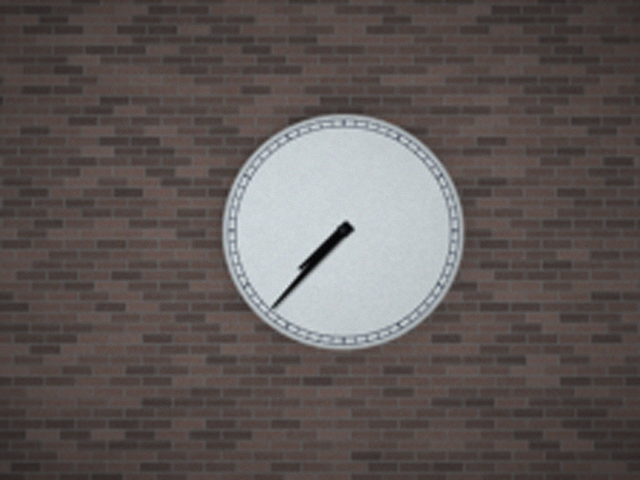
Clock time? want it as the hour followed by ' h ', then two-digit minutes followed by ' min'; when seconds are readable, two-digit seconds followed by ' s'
7 h 37 min
